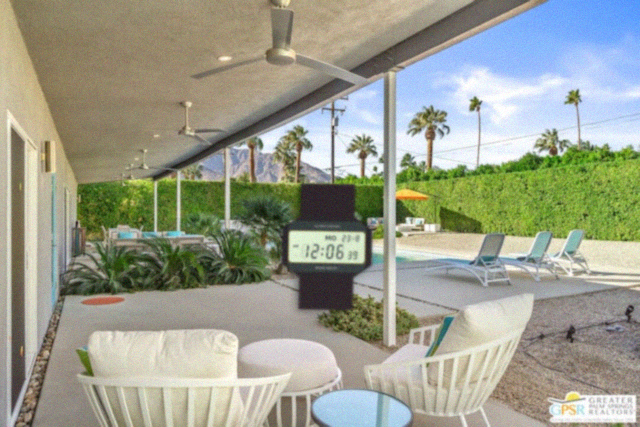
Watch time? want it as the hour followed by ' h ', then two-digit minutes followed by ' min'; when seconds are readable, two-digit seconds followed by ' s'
12 h 06 min
